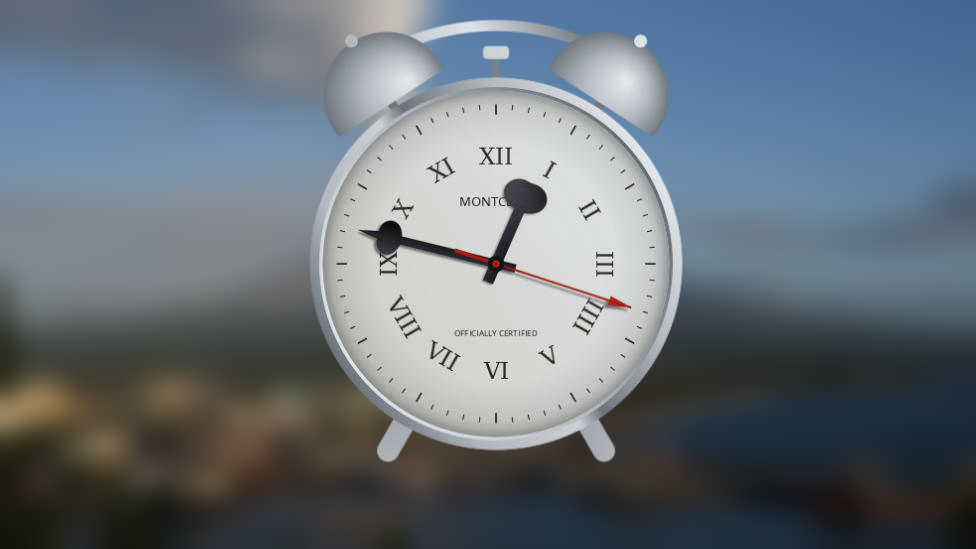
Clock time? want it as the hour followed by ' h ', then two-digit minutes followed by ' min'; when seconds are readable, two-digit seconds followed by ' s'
12 h 47 min 18 s
